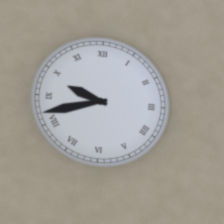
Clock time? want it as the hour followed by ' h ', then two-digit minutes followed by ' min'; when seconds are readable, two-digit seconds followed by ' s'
9 h 42 min
